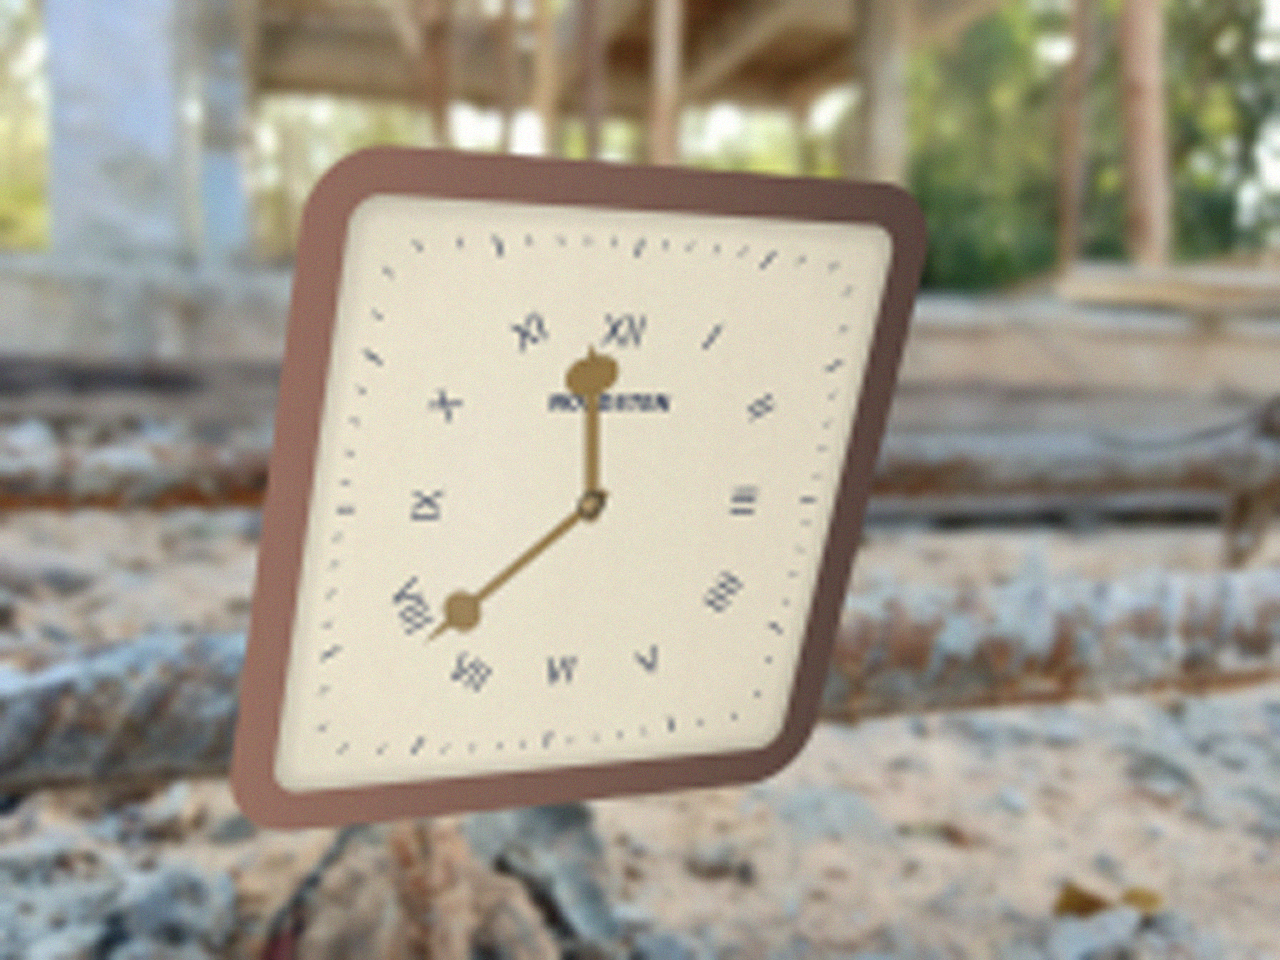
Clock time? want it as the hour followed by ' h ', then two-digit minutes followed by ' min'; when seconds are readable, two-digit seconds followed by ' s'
11 h 38 min
